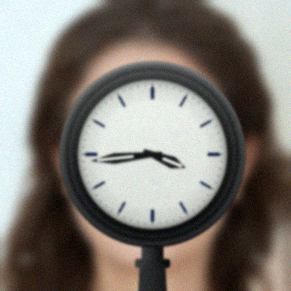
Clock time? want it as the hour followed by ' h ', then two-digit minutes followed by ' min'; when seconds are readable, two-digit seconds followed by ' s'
3 h 44 min
